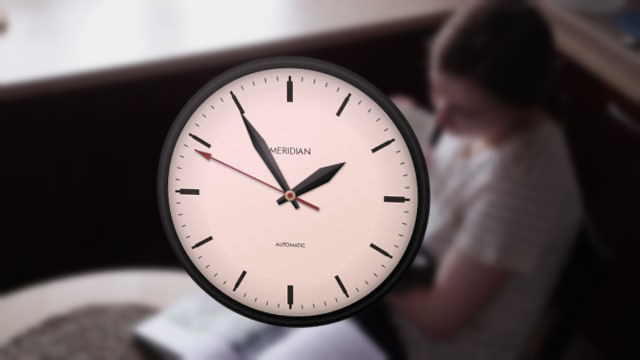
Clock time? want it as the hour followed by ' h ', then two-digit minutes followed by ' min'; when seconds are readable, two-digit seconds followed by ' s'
1 h 54 min 49 s
